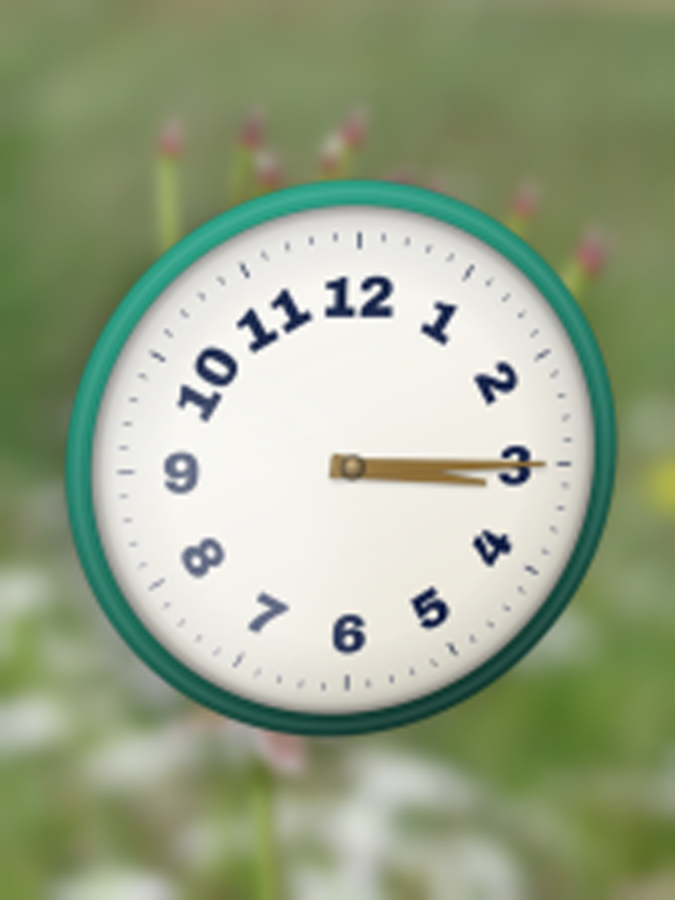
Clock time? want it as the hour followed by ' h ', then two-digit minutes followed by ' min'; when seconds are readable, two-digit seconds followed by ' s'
3 h 15 min
